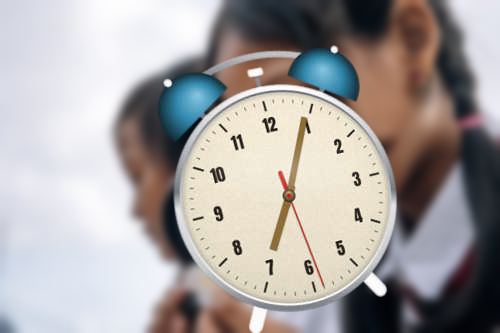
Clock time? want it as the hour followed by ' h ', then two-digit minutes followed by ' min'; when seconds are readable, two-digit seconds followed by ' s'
7 h 04 min 29 s
